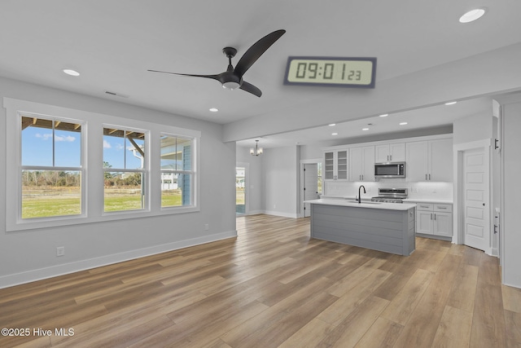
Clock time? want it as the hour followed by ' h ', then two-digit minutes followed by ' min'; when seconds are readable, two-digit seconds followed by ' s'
9 h 01 min 23 s
